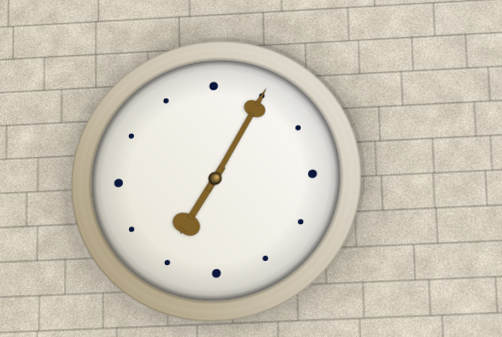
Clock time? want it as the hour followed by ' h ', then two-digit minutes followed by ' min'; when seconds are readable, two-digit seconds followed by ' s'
7 h 05 min
